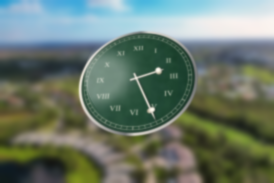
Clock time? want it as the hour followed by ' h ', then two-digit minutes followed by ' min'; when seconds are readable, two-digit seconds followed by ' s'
2 h 26 min
